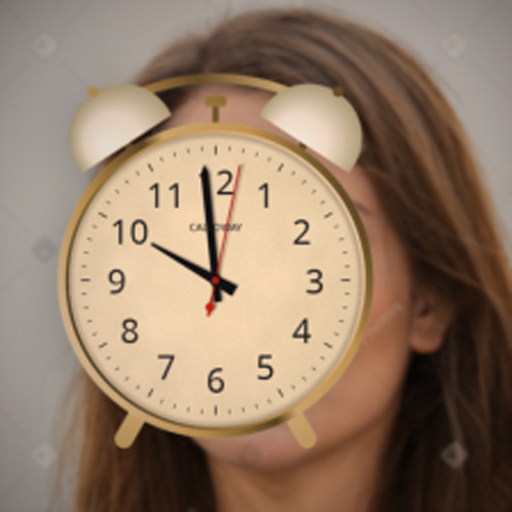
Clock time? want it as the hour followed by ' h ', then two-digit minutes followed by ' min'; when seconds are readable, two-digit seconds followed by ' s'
9 h 59 min 02 s
